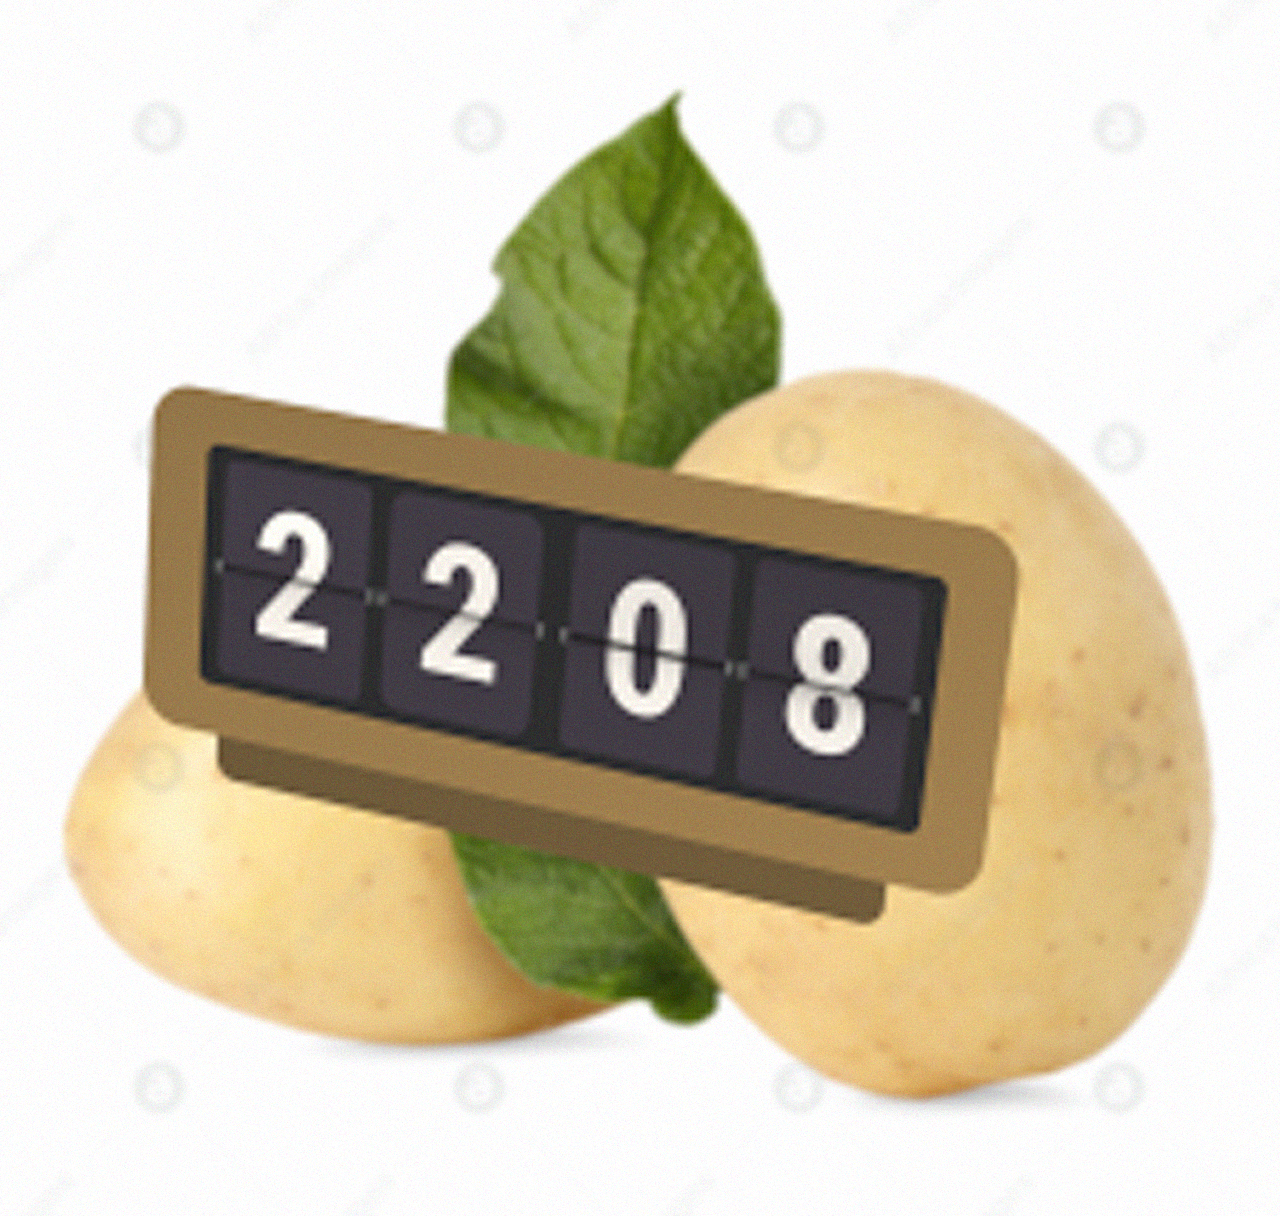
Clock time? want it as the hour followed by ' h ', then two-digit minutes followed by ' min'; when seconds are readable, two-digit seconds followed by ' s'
22 h 08 min
